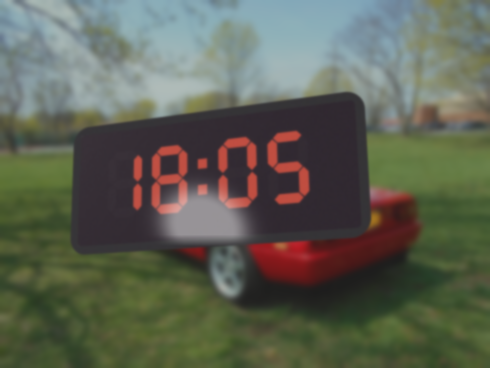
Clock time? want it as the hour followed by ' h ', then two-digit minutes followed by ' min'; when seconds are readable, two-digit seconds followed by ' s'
18 h 05 min
